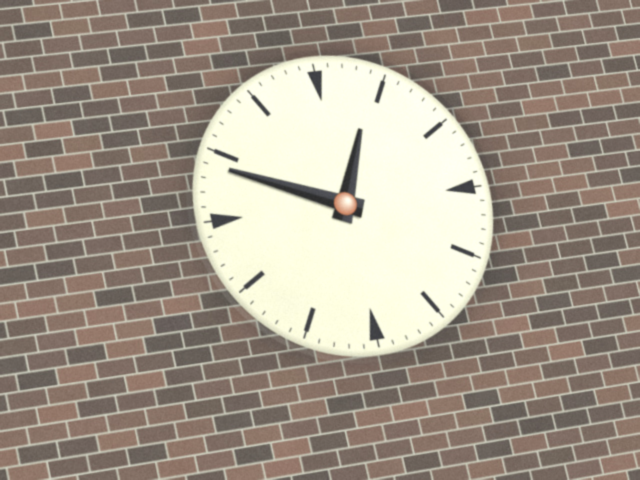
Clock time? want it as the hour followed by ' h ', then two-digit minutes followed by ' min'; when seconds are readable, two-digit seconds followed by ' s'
12 h 49 min
